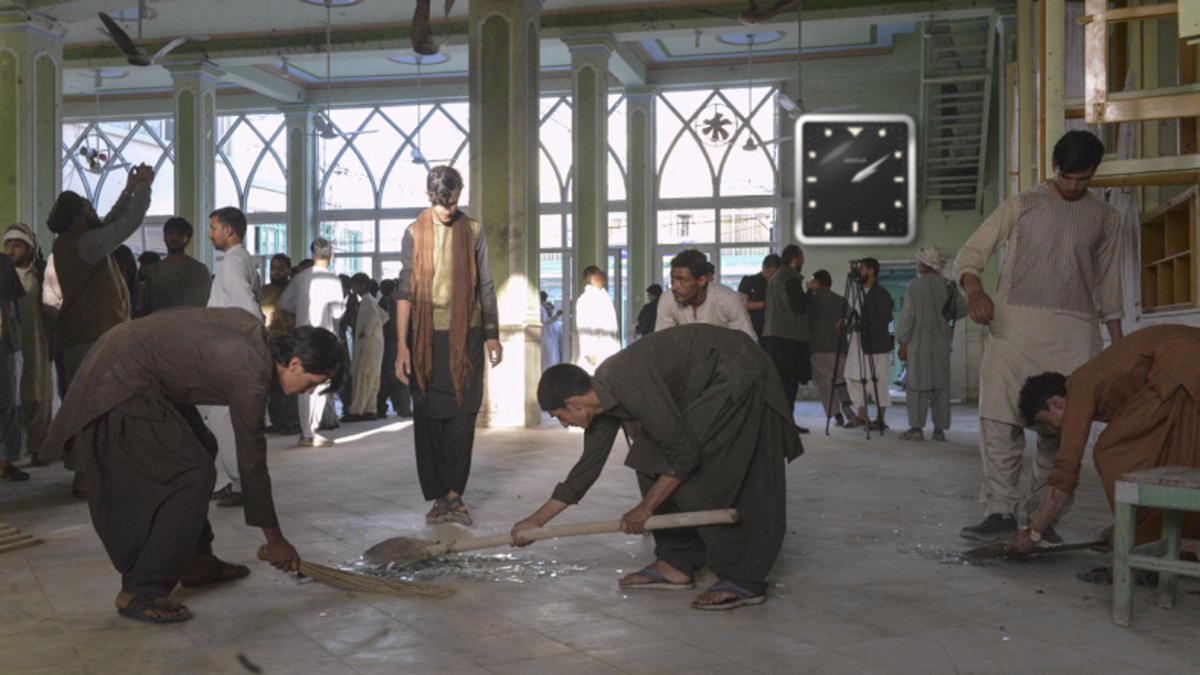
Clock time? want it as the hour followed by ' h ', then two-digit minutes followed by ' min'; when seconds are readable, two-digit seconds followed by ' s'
2 h 09 min
